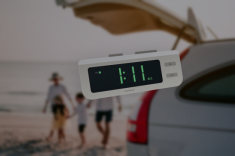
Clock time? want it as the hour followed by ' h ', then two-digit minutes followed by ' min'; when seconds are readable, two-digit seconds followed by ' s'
1 h 11 min
